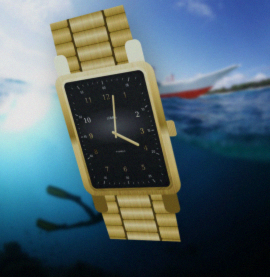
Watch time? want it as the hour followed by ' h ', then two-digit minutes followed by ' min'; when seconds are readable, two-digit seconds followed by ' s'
4 h 02 min
